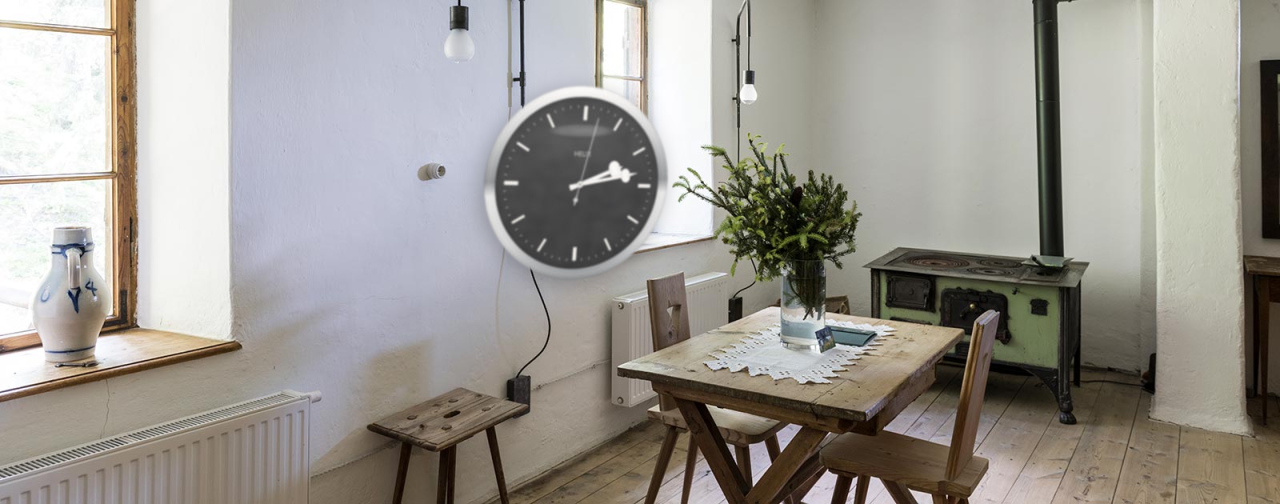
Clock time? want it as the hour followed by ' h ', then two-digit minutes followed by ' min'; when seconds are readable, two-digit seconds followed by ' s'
2 h 13 min 02 s
